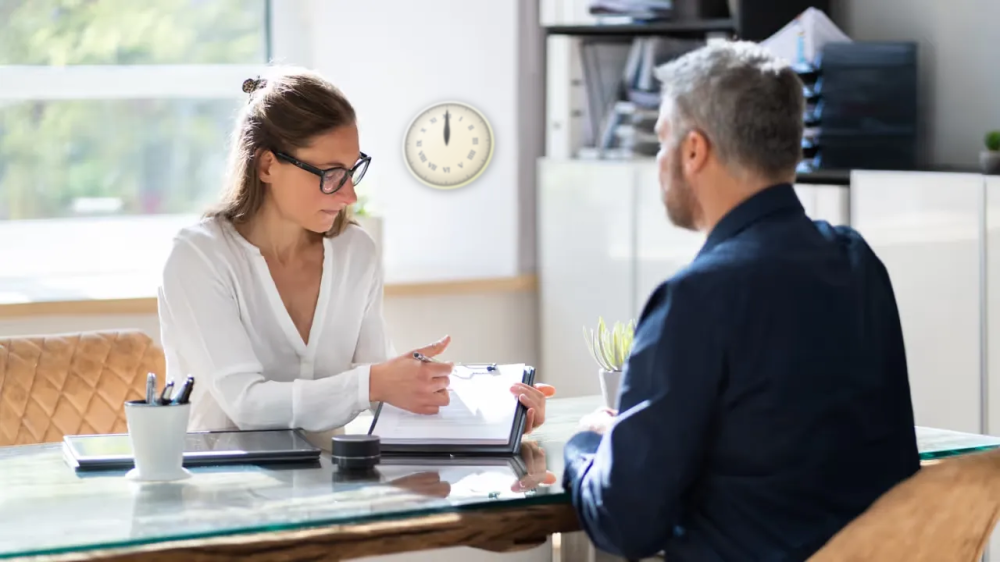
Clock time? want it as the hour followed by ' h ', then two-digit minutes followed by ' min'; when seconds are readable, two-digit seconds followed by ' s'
12 h 00 min
